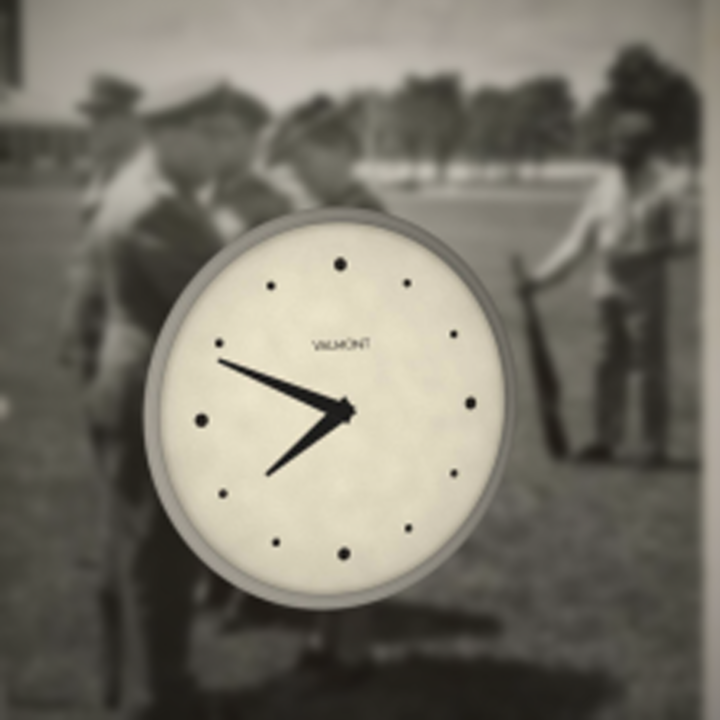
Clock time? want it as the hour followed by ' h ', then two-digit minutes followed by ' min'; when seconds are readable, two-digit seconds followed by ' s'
7 h 49 min
